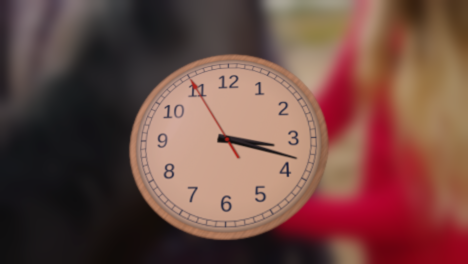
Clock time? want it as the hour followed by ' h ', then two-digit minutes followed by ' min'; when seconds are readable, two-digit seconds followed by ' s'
3 h 17 min 55 s
